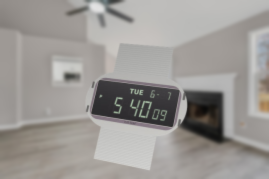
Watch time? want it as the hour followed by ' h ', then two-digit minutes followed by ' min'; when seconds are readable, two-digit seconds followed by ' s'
5 h 40 min 09 s
